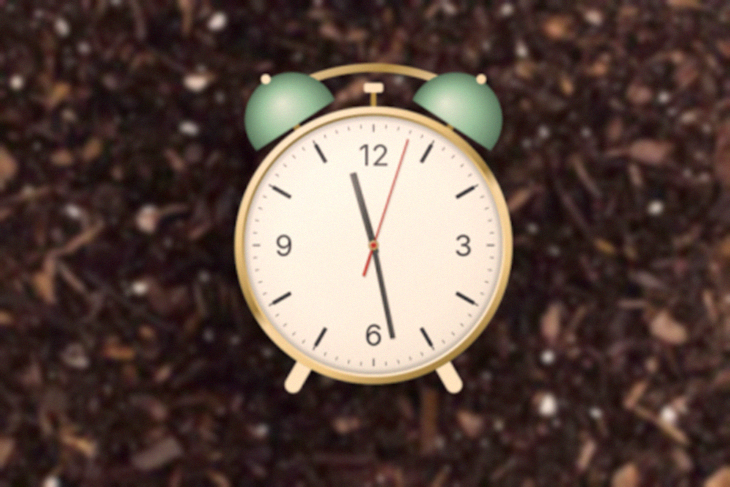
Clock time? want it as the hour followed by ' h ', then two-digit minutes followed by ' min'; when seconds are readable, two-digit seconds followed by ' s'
11 h 28 min 03 s
